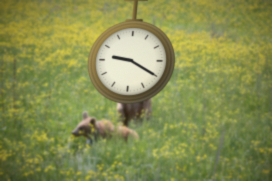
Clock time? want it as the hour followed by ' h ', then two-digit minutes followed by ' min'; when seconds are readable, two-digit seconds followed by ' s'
9 h 20 min
